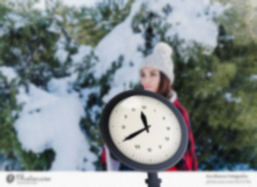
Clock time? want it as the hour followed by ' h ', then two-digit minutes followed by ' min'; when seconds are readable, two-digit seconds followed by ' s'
11 h 40 min
